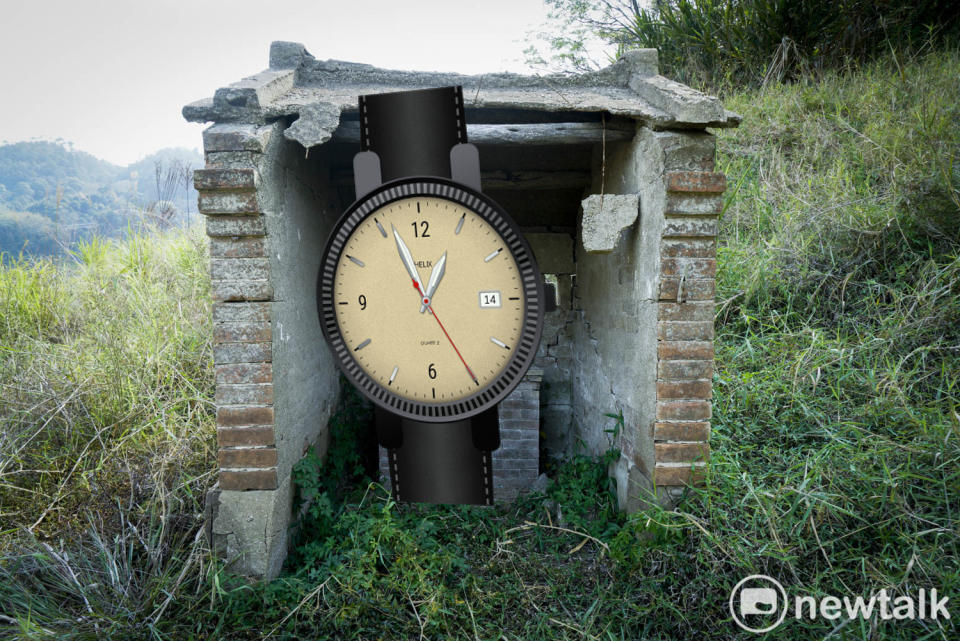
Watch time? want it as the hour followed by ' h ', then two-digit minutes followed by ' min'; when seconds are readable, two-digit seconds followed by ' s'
12 h 56 min 25 s
